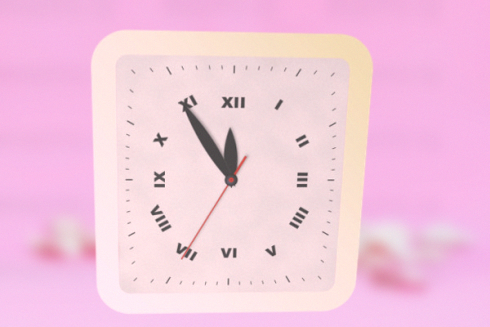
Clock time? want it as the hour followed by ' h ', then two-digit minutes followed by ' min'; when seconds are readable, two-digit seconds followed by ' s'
11 h 54 min 35 s
